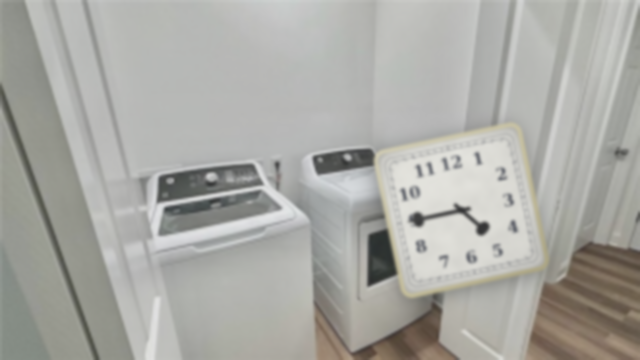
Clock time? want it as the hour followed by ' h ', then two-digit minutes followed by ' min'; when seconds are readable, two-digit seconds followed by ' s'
4 h 45 min
